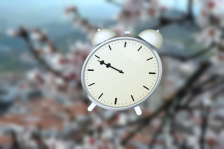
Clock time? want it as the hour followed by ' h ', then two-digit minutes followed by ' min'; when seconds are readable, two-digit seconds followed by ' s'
9 h 49 min
